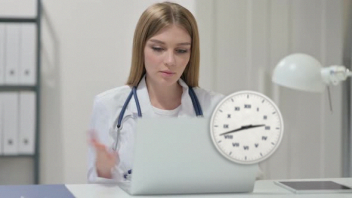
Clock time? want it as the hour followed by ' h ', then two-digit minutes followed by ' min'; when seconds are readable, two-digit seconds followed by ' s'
2 h 42 min
